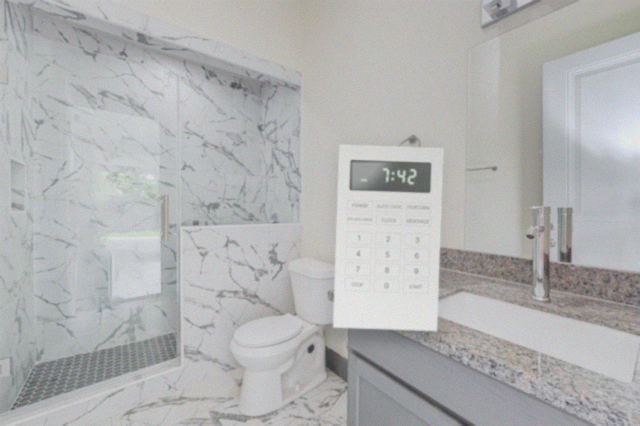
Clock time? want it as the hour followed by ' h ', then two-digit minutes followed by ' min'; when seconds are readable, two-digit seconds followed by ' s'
7 h 42 min
